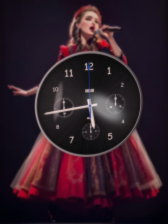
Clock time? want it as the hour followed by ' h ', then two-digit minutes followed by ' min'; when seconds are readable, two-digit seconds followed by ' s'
5 h 44 min
